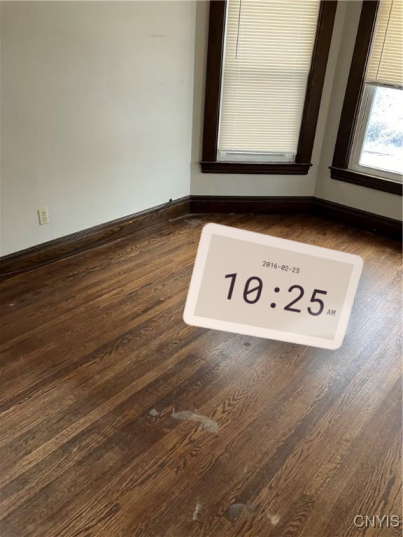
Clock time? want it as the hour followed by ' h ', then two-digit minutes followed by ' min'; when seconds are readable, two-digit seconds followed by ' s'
10 h 25 min
